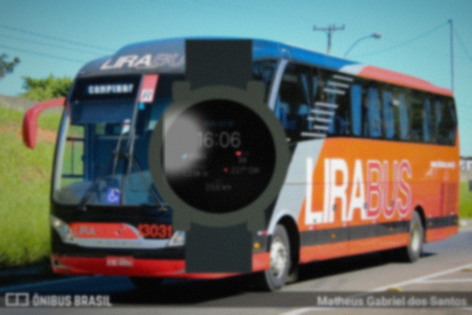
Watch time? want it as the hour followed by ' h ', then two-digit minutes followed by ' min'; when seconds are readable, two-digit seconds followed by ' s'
16 h 06 min
